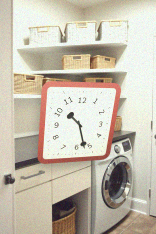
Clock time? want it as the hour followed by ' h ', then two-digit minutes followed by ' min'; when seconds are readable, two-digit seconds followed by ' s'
10 h 27 min
